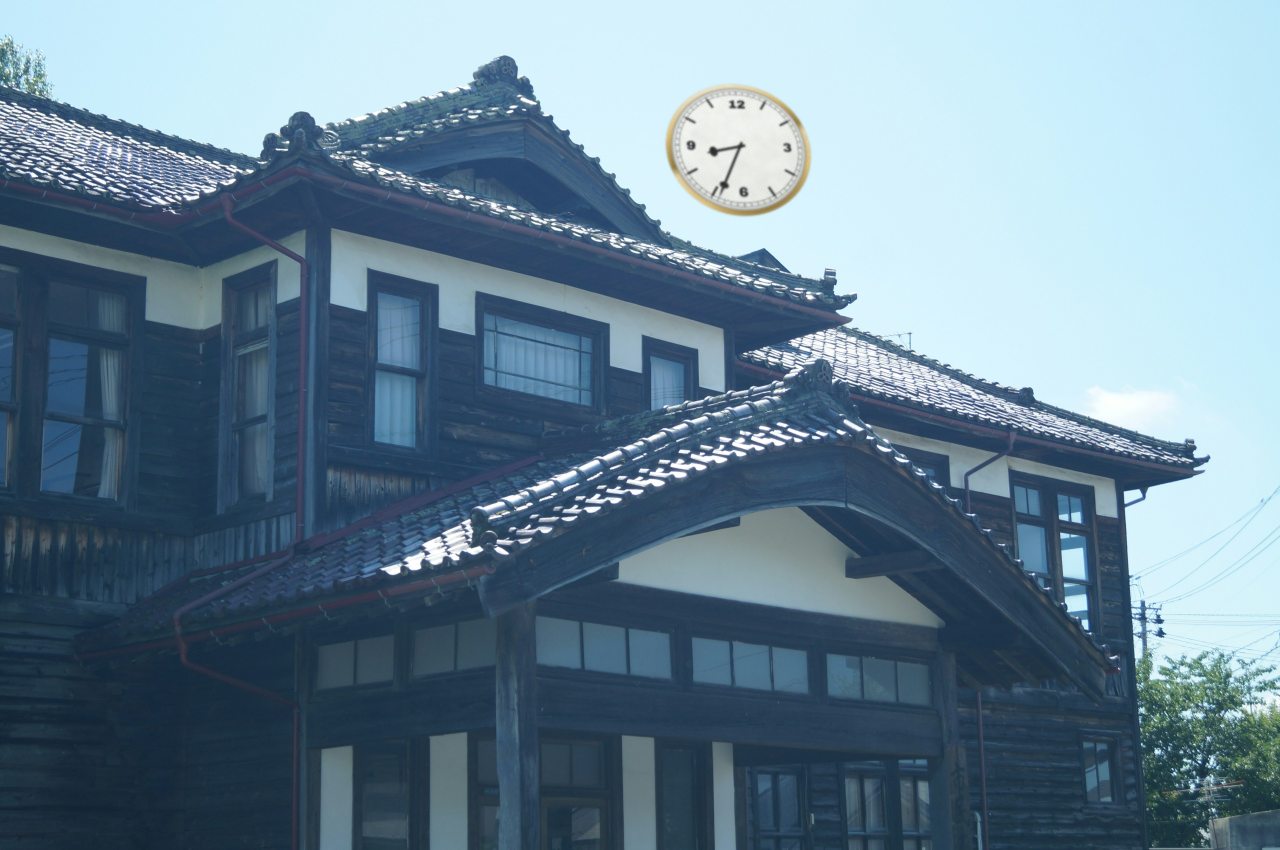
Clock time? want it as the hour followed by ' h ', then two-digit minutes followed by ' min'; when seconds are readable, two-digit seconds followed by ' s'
8 h 34 min
